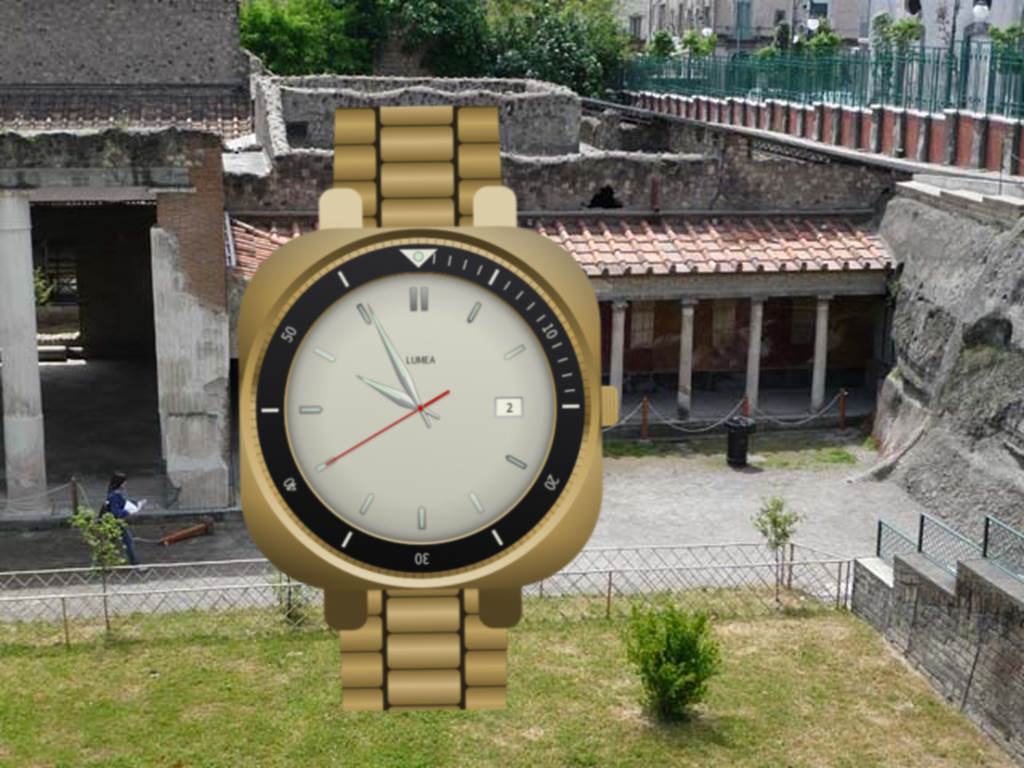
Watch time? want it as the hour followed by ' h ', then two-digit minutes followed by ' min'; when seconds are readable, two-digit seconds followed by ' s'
9 h 55 min 40 s
